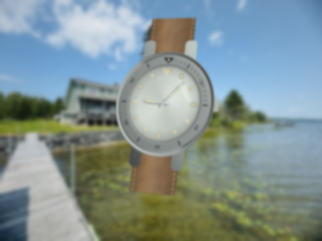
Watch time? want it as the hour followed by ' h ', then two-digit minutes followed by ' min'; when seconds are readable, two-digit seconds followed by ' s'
9 h 07 min
